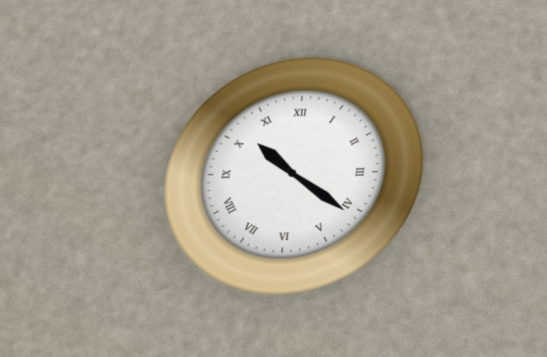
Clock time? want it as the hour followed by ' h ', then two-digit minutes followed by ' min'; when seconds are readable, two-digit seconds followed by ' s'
10 h 21 min
